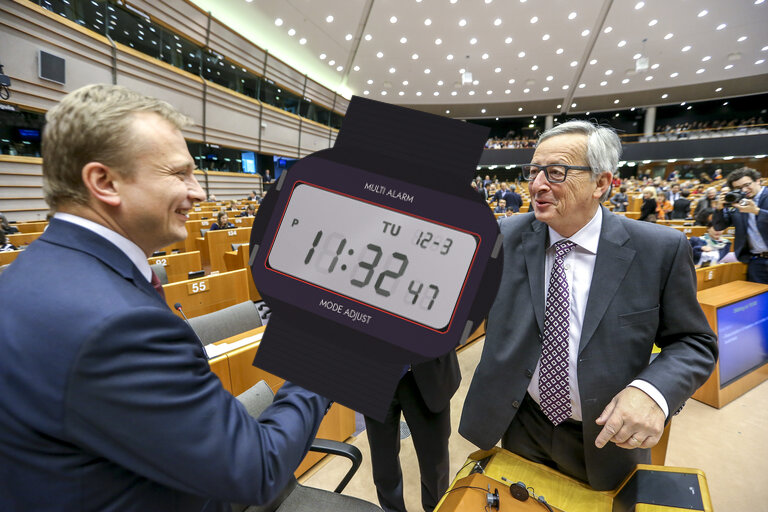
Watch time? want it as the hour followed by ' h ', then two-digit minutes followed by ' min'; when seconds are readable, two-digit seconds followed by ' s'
11 h 32 min 47 s
